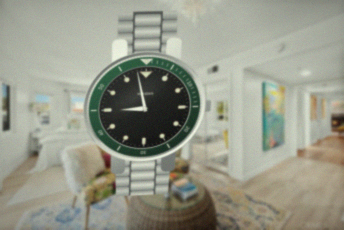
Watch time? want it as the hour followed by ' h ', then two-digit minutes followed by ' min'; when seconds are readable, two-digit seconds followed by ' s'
8 h 58 min
